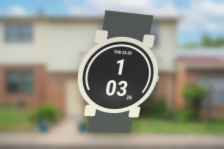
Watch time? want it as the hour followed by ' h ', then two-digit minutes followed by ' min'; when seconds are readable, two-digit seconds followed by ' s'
1 h 03 min
